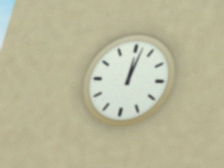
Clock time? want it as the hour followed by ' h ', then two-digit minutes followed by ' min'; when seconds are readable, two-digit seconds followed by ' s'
12 h 02 min
